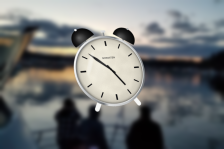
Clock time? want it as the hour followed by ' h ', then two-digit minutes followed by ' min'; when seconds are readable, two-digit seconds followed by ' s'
4 h 52 min
